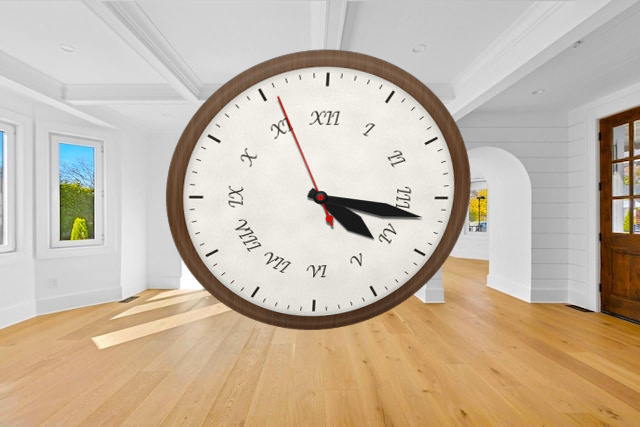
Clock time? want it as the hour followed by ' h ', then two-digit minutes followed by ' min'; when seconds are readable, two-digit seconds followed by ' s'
4 h 16 min 56 s
